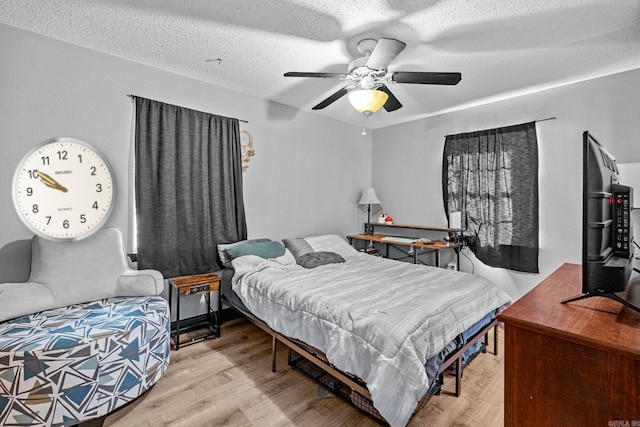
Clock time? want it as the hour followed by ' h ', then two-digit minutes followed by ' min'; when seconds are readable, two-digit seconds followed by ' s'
9 h 51 min
